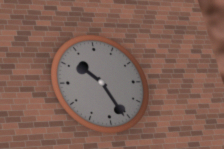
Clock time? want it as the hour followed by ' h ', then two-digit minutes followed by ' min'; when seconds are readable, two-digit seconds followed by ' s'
10 h 26 min
